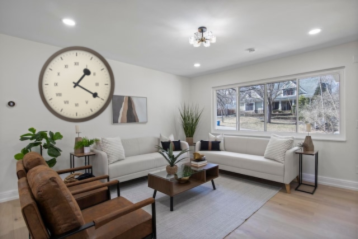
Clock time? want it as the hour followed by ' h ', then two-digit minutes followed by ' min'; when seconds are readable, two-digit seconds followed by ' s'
1 h 20 min
